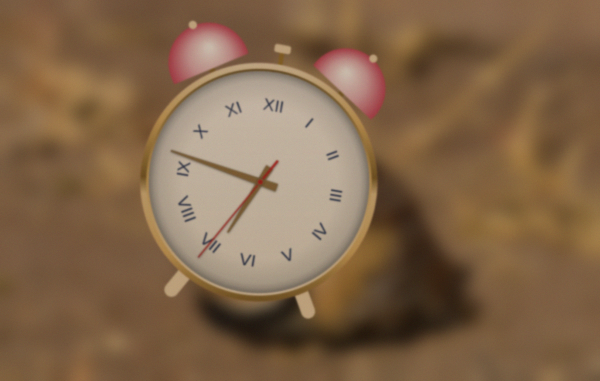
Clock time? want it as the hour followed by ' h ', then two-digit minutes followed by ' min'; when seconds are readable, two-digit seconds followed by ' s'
6 h 46 min 35 s
